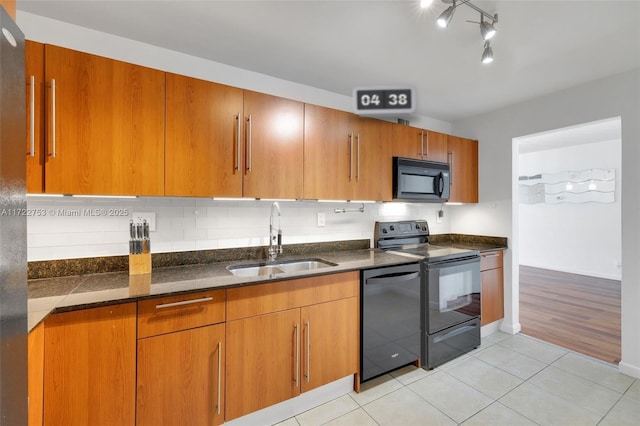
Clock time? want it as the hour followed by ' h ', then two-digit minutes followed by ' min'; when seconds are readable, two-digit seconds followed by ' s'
4 h 38 min
